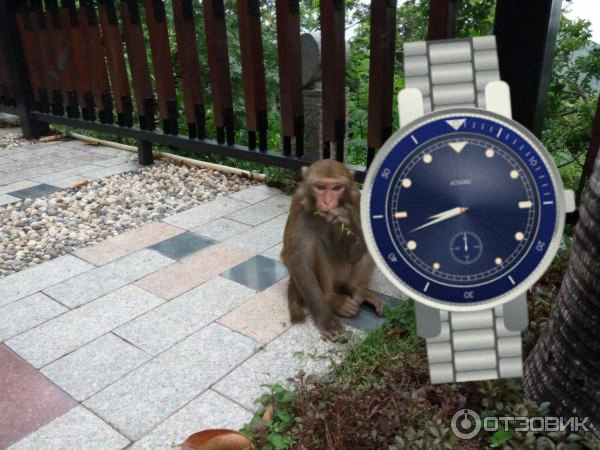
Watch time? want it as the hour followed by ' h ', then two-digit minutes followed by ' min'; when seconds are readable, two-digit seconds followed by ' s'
8 h 42 min
